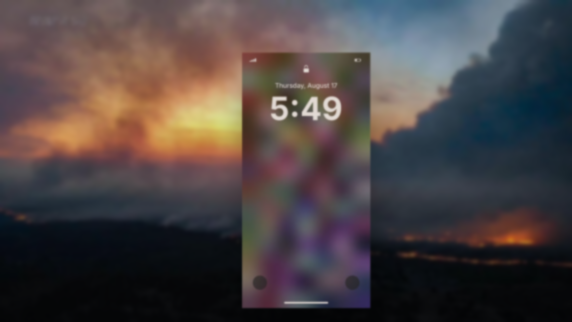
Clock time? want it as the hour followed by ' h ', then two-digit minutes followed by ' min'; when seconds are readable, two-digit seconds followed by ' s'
5 h 49 min
